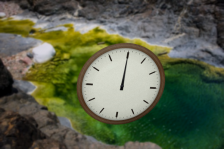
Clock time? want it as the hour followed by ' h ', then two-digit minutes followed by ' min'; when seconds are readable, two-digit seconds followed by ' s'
12 h 00 min
